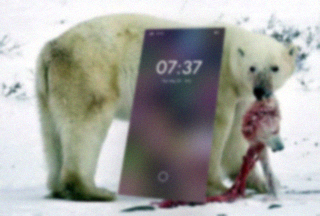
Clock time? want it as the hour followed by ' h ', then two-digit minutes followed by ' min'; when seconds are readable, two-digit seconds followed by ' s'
7 h 37 min
